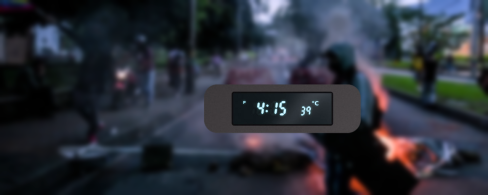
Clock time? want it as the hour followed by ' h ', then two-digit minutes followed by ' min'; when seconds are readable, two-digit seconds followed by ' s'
4 h 15 min
